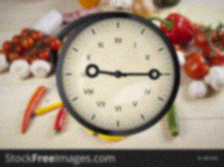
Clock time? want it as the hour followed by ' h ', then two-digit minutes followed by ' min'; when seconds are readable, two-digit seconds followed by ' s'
9 h 15 min
